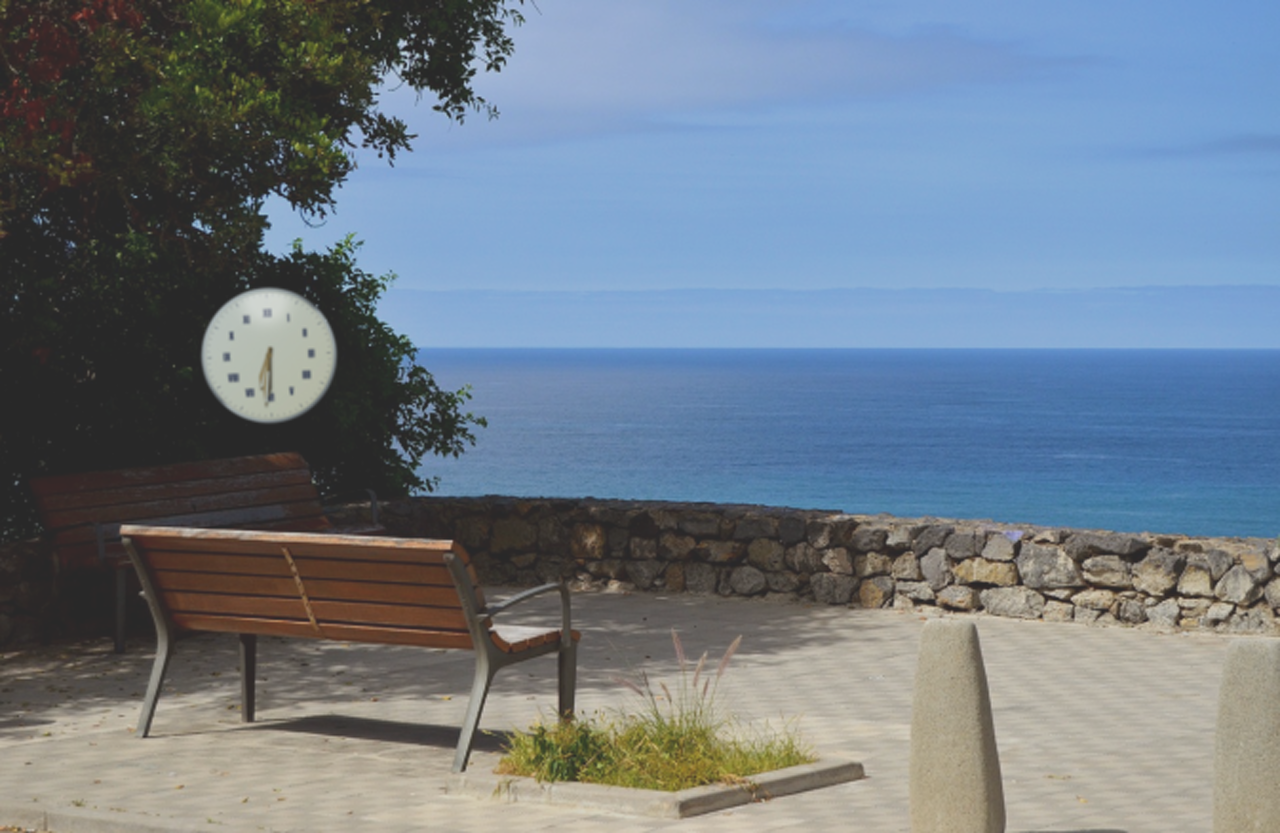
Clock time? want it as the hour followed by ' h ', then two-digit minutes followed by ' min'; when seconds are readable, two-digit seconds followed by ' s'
6 h 31 min
